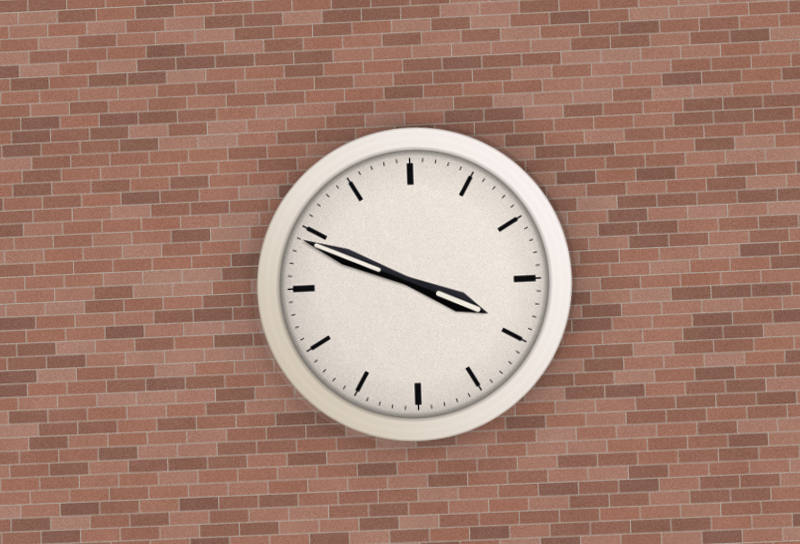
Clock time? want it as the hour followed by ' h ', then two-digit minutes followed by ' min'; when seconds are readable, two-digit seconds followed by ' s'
3 h 49 min
